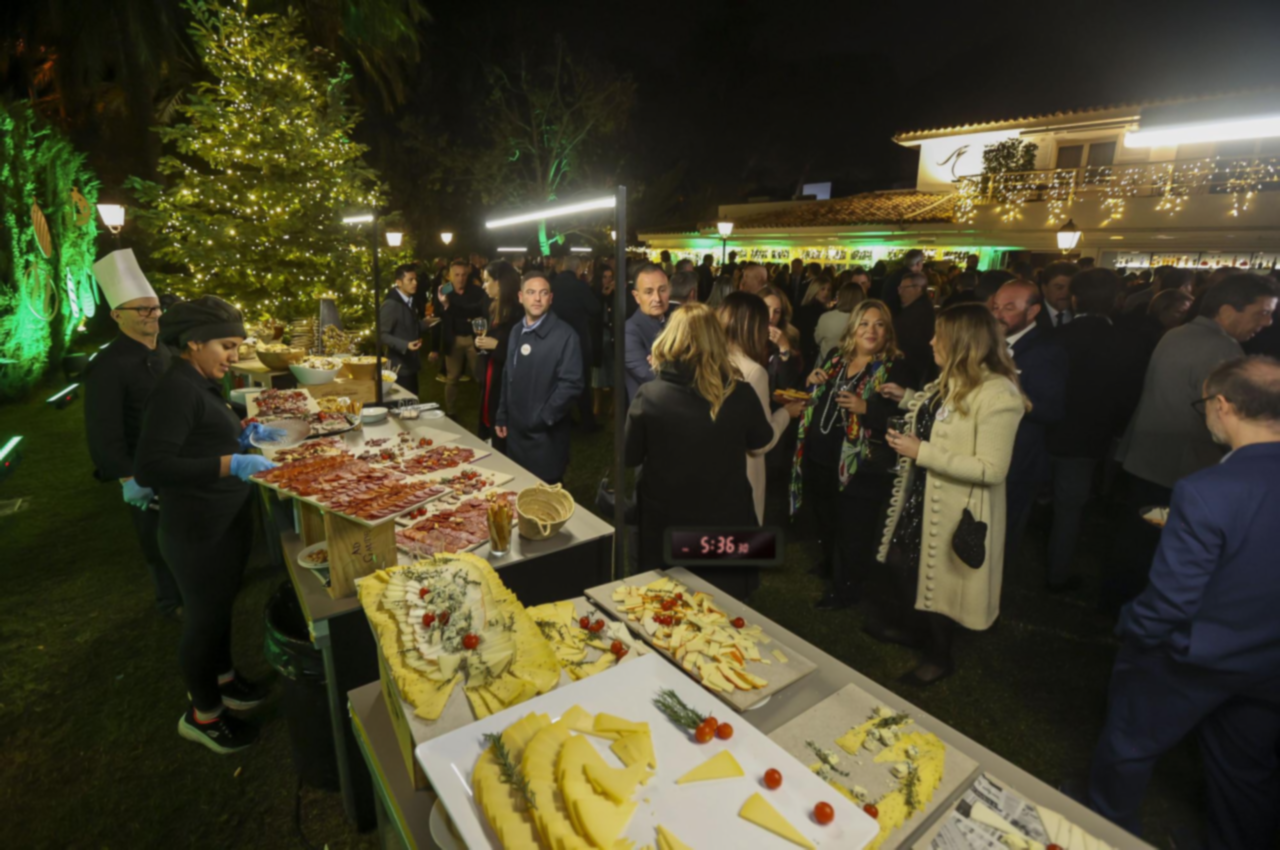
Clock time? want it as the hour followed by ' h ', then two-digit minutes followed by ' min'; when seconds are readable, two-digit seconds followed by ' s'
5 h 36 min
